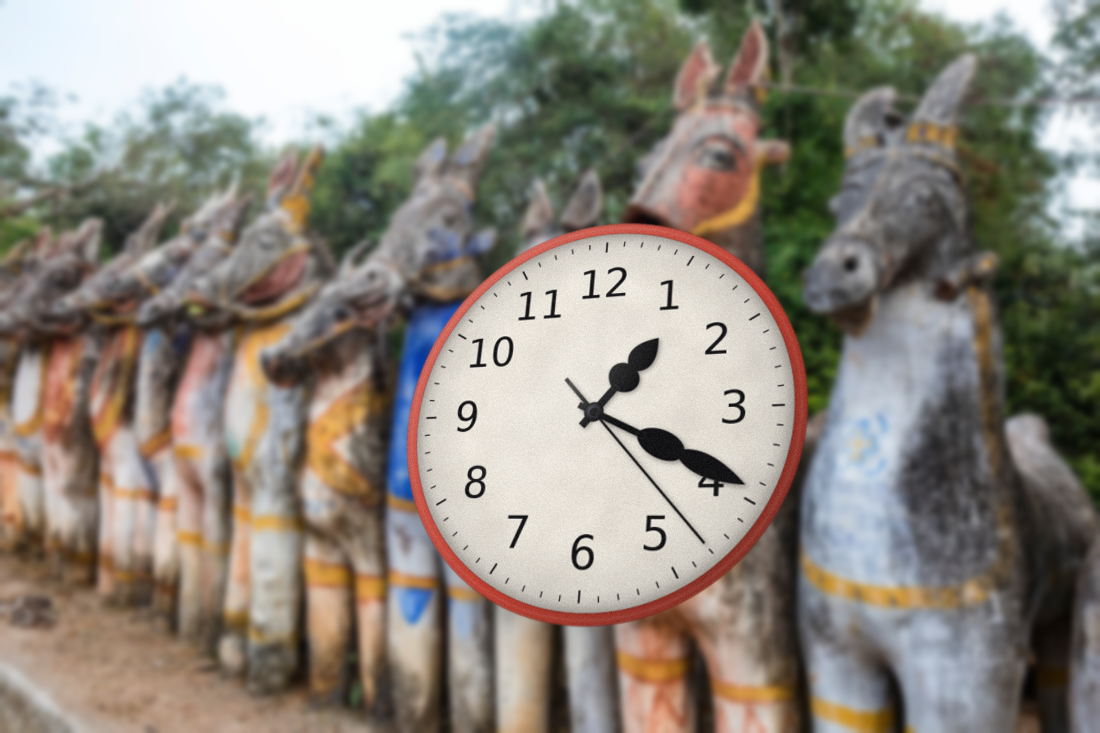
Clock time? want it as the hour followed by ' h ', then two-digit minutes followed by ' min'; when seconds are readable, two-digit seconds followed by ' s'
1 h 19 min 23 s
